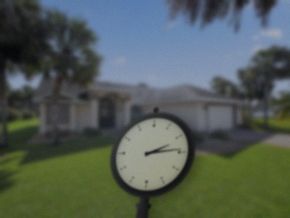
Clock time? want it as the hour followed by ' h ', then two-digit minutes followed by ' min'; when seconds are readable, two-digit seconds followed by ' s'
2 h 14 min
